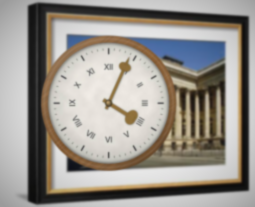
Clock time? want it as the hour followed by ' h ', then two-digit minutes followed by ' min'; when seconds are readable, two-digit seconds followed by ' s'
4 h 04 min
